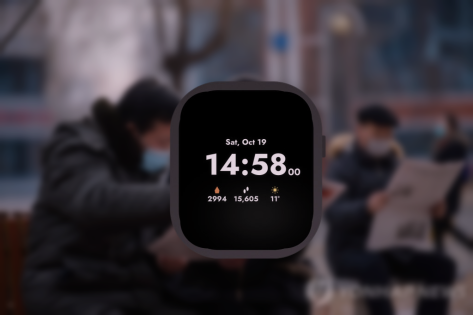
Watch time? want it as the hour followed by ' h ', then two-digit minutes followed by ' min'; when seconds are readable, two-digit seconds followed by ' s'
14 h 58 min 00 s
